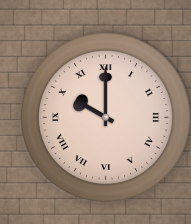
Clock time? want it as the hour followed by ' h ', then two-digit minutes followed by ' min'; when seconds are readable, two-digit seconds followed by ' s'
10 h 00 min
